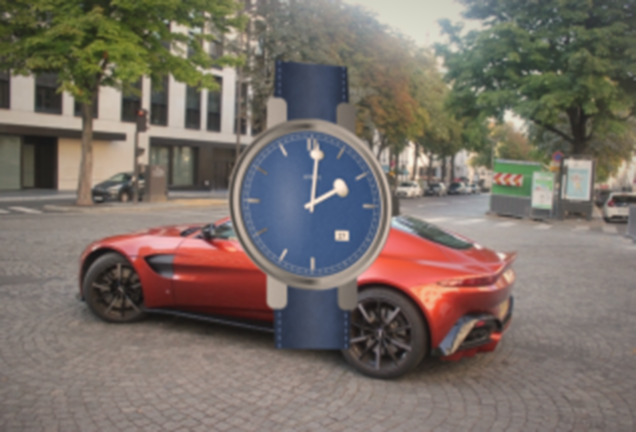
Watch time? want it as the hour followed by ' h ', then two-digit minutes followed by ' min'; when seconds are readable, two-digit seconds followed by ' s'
2 h 01 min
